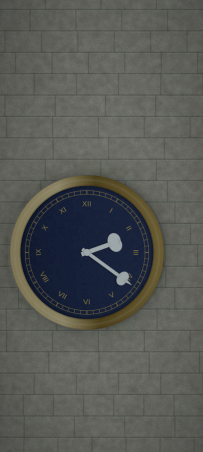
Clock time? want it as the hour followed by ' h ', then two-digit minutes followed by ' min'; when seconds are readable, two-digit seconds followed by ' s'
2 h 21 min
